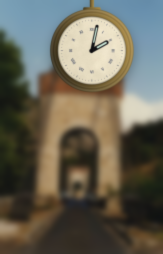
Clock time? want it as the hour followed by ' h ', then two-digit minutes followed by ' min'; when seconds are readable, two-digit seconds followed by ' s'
2 h 02 min
